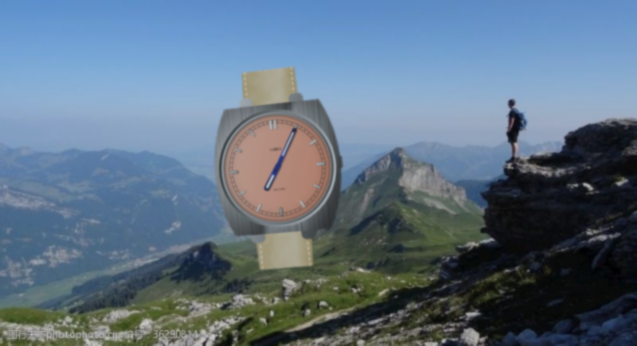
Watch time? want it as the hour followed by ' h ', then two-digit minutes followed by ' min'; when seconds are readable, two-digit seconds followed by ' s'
7 h 05 min
